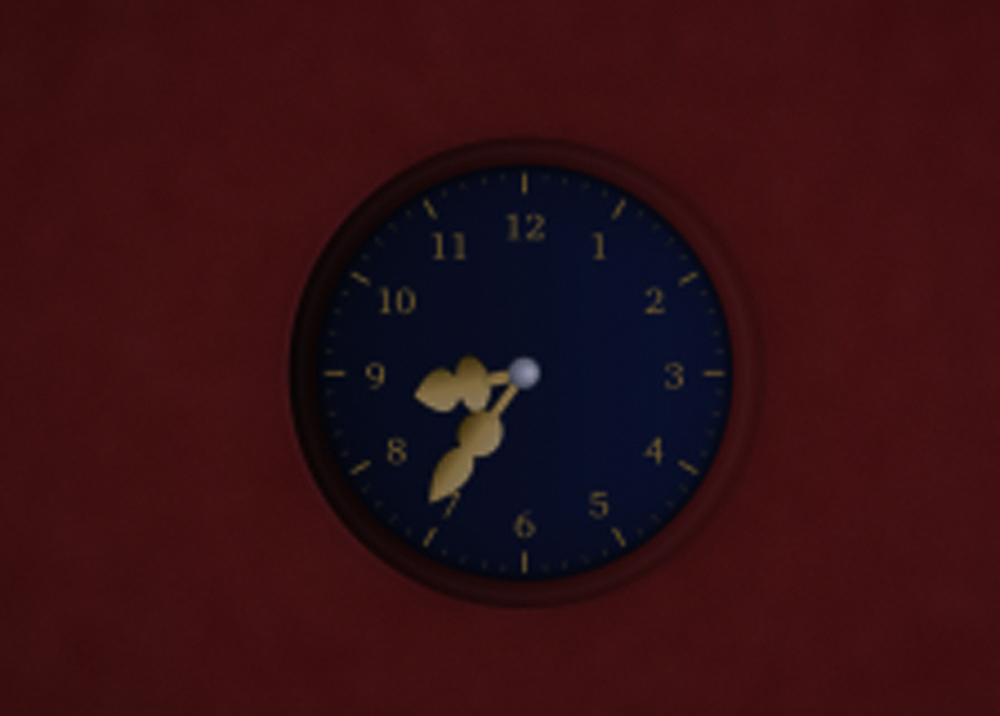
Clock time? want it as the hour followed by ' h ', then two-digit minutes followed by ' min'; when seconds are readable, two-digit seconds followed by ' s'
8 h 36 min
